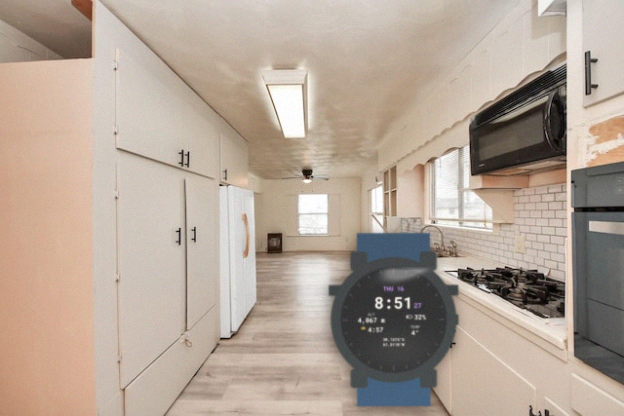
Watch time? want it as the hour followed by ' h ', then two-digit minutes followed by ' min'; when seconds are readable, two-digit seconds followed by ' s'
8 h 51 min
